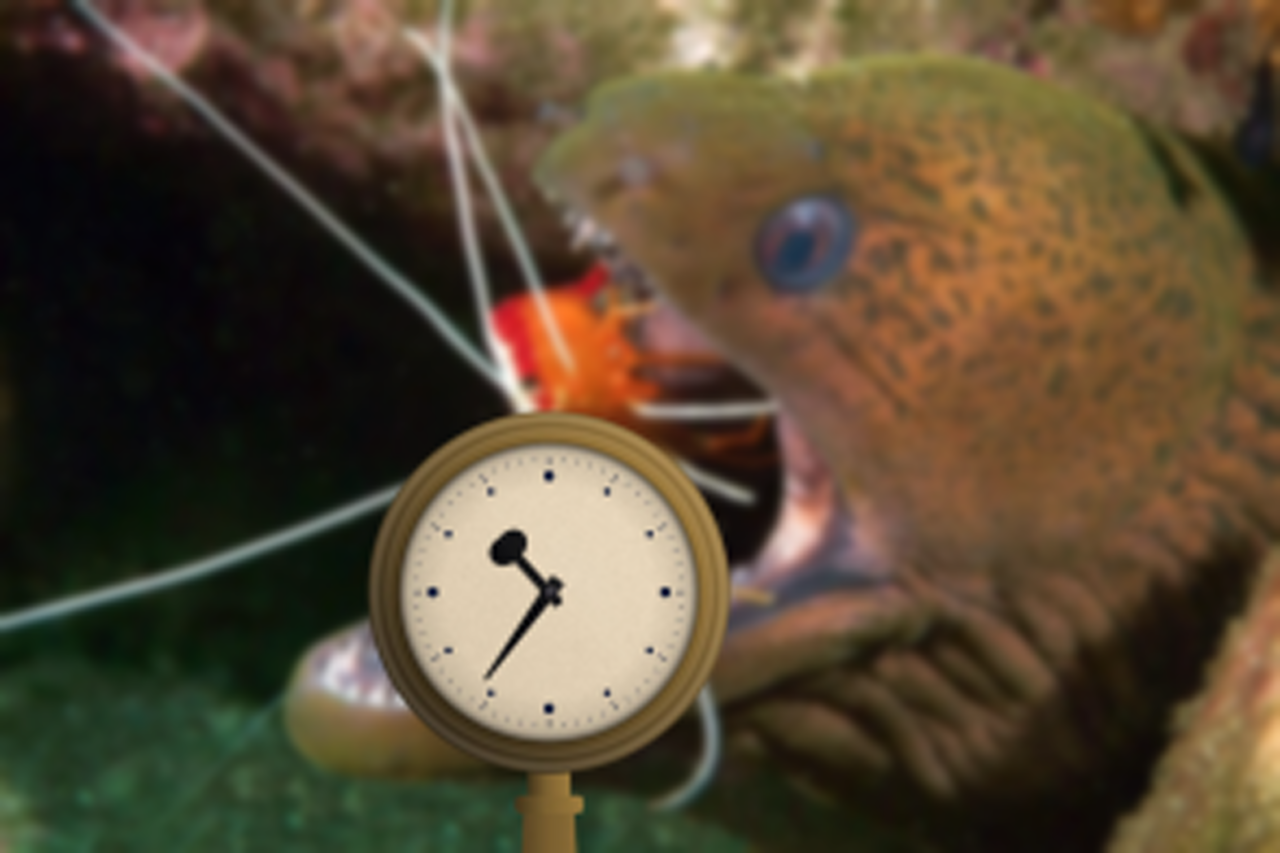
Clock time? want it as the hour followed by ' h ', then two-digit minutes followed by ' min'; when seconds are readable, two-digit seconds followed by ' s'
10 h 36 min
